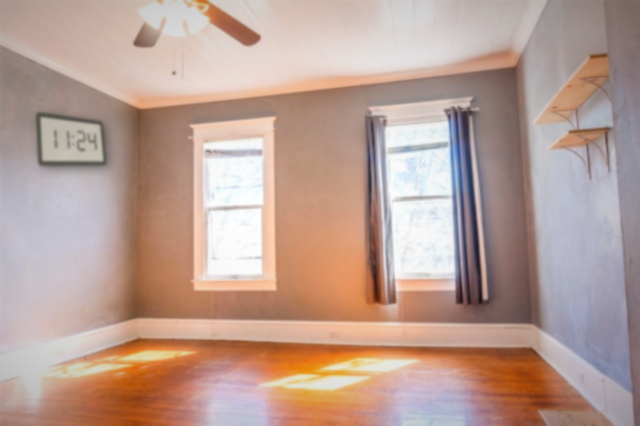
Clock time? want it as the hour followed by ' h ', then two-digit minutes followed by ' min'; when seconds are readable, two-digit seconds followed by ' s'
11 h 24 min
